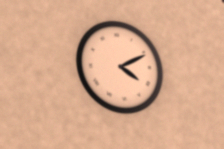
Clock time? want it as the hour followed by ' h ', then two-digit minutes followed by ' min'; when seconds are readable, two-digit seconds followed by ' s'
4 h 11 min
